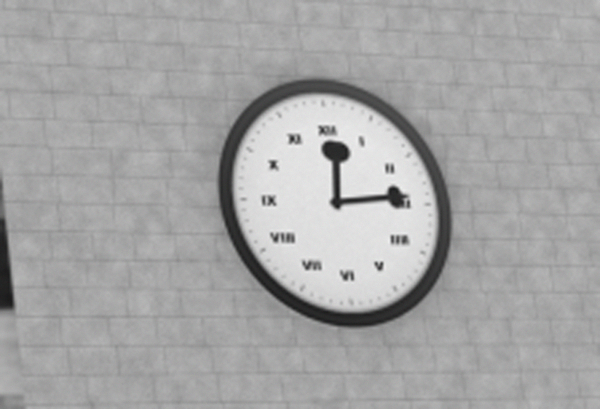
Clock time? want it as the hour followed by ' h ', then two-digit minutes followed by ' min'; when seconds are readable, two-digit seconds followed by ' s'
12 h 14 min
